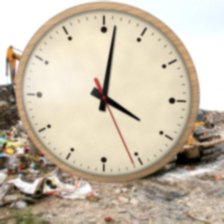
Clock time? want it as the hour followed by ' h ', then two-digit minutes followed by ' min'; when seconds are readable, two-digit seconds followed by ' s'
4 h 01 min 26 s
